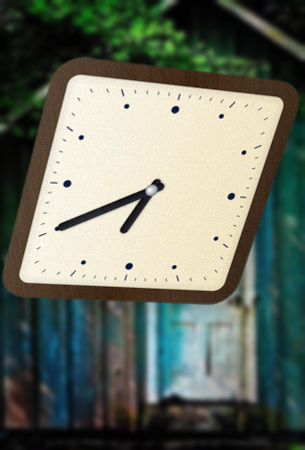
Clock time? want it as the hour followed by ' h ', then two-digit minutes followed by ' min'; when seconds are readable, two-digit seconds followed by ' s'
6 h 40 min
